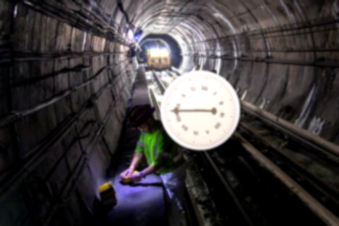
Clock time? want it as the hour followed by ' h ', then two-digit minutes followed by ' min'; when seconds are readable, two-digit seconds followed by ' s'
2 h 43 min
